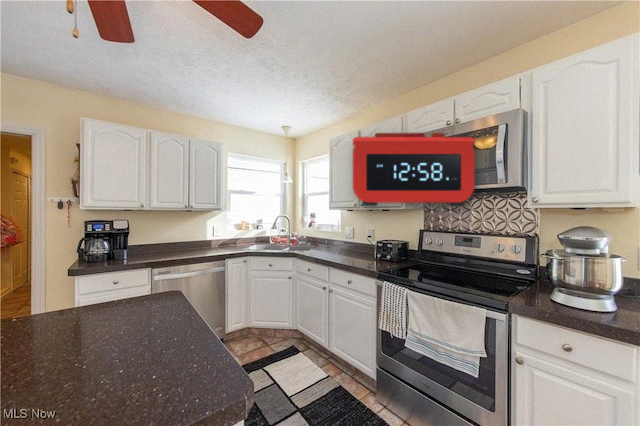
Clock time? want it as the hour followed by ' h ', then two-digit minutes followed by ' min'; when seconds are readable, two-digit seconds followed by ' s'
12 h 58 min
